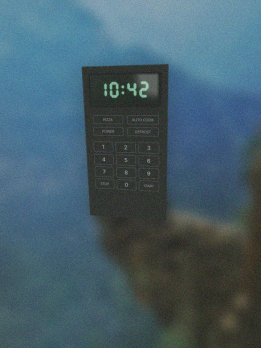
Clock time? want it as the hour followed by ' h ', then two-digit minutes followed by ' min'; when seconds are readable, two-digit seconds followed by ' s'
10 h 42 min
